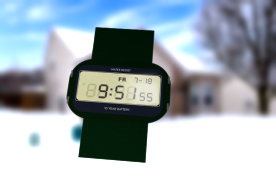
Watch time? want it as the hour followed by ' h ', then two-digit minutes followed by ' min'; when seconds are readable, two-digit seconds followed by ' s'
9 h 51 min 55 s
